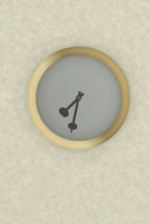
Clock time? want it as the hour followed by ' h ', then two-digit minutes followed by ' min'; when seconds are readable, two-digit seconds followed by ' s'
7 h 32 min
